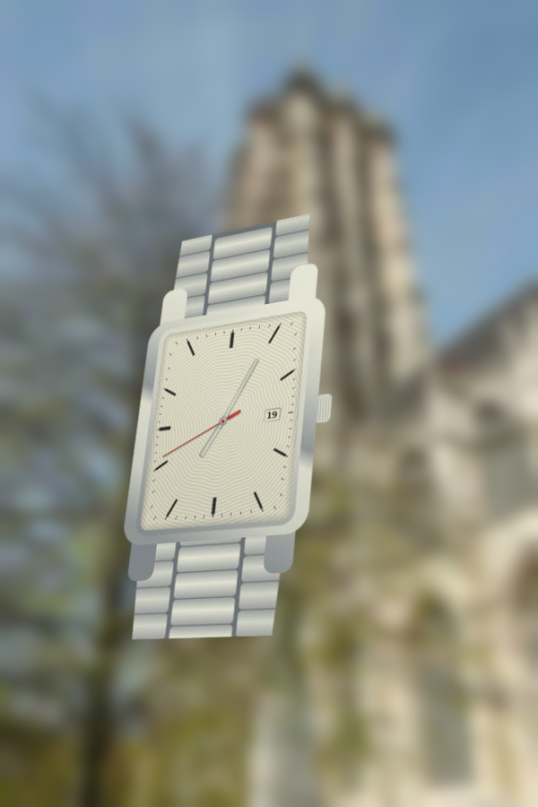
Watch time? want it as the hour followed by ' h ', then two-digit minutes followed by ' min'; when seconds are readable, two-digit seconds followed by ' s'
7 h 04 min 41 s
